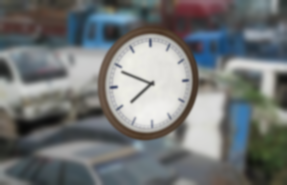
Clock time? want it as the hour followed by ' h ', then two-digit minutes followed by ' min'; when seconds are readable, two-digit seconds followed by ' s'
7 h 49 min
